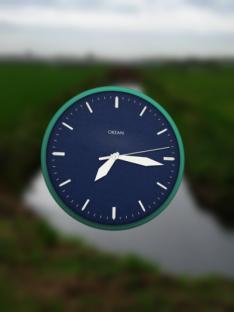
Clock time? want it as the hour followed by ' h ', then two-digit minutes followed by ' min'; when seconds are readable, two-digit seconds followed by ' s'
7 h 16 min 13 s
